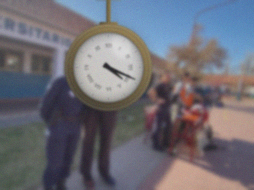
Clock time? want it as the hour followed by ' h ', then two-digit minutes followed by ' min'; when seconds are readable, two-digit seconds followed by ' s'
4 h 19 min
